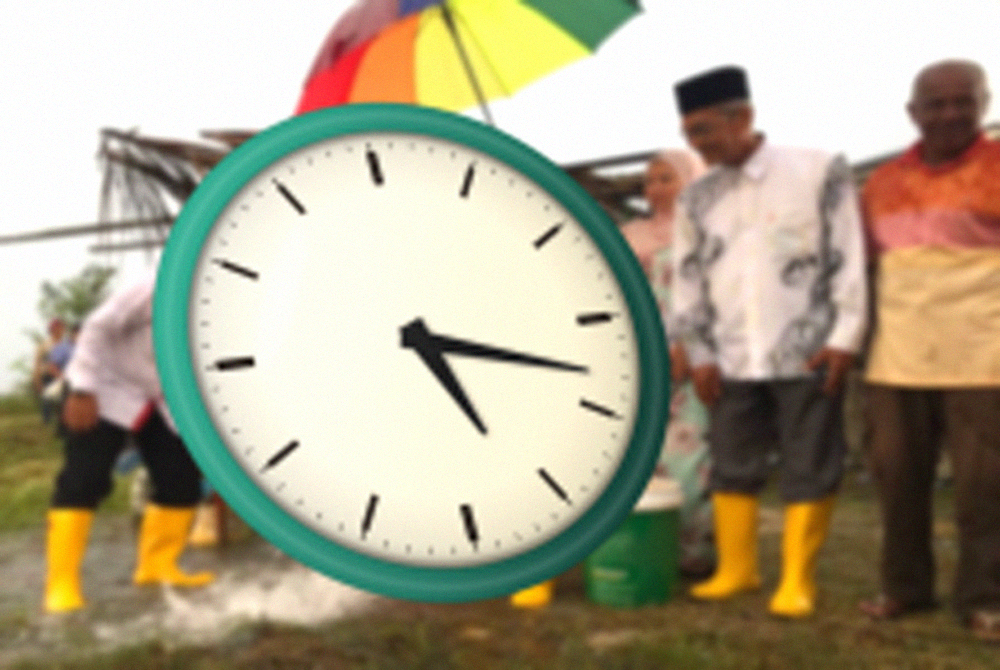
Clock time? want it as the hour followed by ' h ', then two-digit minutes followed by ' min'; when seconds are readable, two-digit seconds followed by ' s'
5 h 18 min
